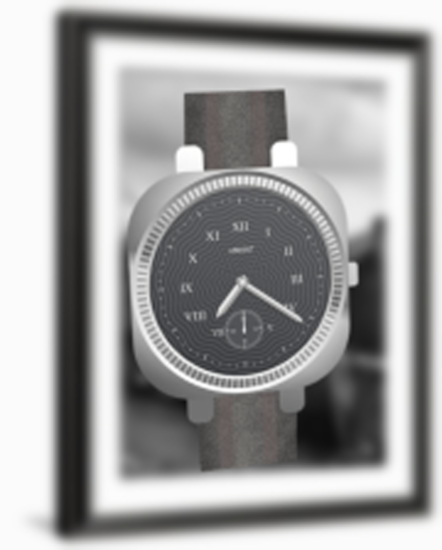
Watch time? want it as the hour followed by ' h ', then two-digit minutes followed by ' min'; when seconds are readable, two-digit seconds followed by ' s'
7 h 21 min
